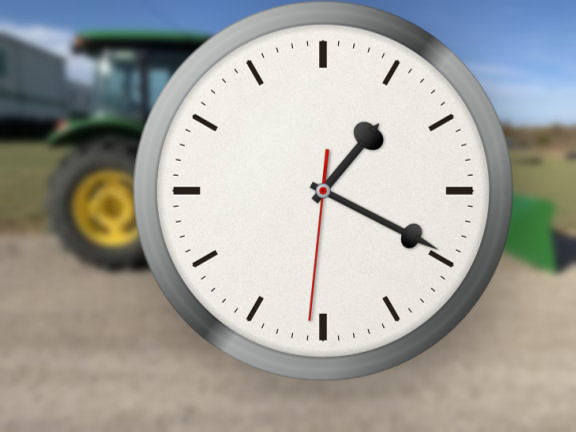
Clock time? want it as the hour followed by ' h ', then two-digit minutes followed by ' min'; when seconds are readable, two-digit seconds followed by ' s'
1 h 19 min 31 s
